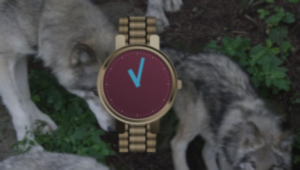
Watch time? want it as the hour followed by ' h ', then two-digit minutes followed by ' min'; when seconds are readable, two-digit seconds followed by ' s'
11 h 02 min
